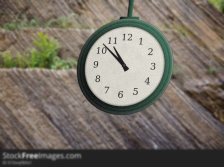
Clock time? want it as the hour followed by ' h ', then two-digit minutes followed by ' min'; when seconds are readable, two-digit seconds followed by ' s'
10 h 52 min
